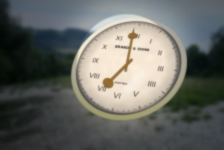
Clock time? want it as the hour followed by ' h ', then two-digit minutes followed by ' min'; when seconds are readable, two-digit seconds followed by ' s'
6 h 59 min
